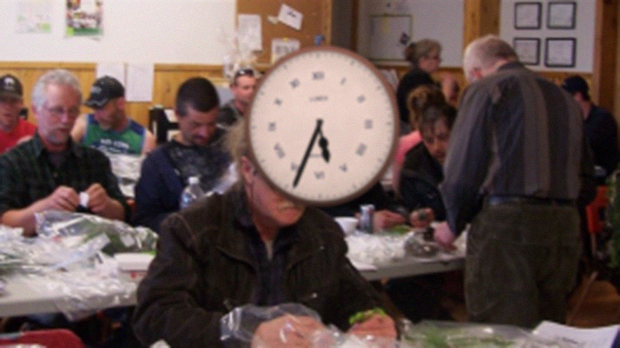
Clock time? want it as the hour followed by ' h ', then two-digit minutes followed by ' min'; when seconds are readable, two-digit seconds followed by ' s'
5 h 34 min
